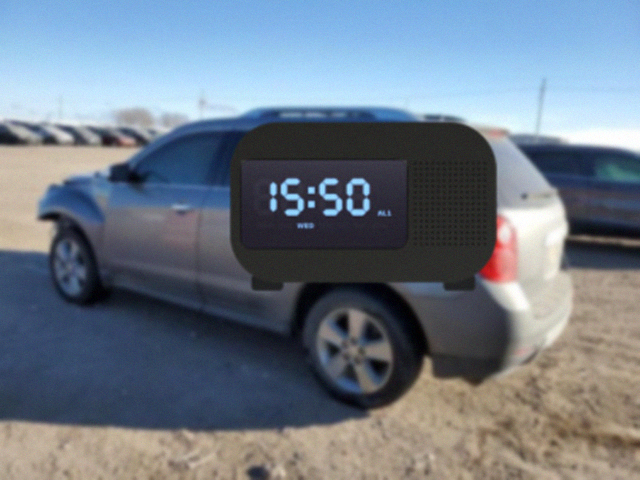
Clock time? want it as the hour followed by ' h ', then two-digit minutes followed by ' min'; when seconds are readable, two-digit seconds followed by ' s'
15 h 50 min
